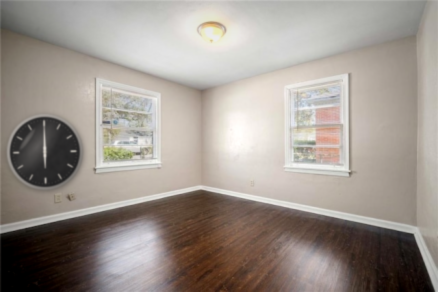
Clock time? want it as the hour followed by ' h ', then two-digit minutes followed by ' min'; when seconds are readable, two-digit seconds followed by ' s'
6 h 00 min
